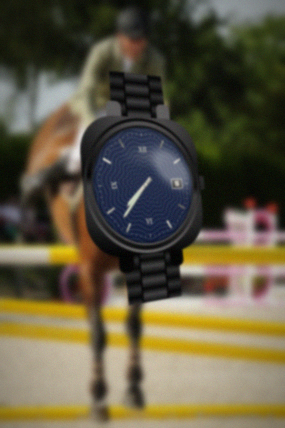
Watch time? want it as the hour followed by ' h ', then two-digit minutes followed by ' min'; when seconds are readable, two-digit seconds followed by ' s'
7 h 37 min
